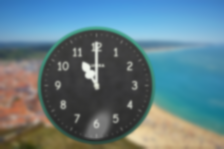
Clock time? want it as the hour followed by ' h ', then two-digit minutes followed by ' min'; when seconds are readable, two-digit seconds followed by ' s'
11 h 00 min
